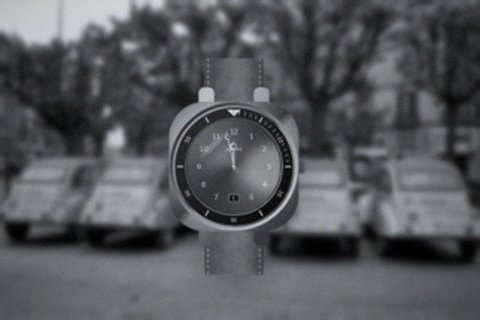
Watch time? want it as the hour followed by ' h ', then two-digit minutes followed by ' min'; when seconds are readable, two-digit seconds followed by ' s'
11 h 58 min
